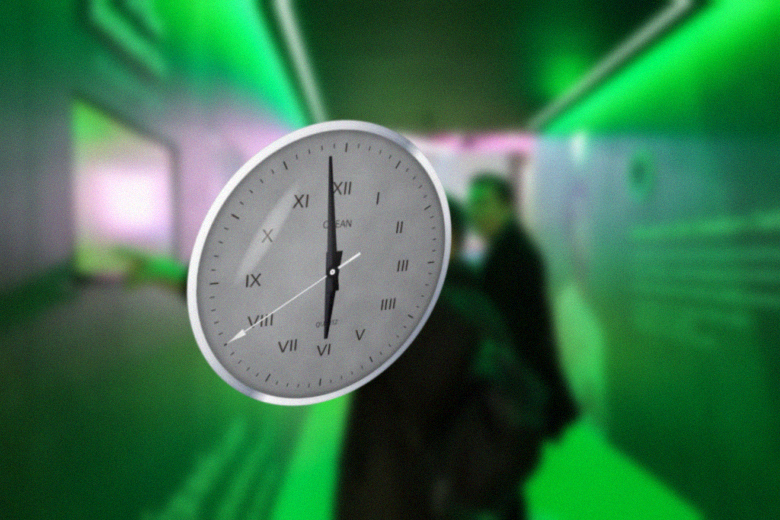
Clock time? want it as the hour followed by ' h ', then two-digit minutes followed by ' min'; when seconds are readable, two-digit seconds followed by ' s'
5 h 58 min 40 s
